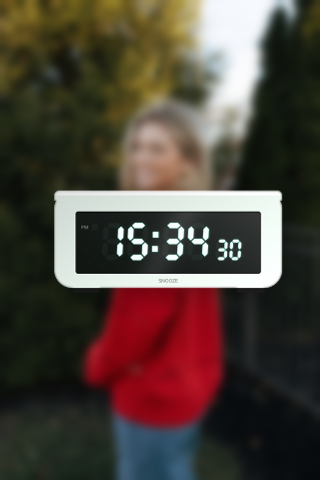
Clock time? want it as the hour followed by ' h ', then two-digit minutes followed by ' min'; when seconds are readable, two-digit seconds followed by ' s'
15 h 34 min 30 s
